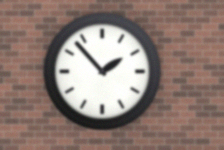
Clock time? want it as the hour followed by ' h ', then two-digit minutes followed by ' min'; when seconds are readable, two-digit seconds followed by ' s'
1 h 53 min
